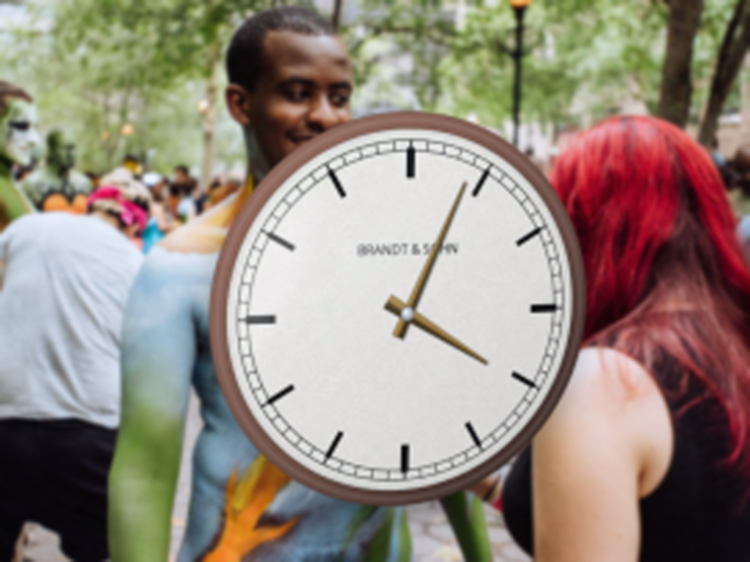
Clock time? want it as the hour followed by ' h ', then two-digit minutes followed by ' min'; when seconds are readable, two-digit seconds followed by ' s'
4 h 04 min
